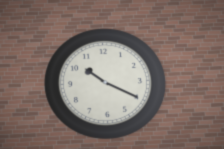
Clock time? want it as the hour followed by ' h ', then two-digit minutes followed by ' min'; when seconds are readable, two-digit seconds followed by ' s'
10 h 20 min
